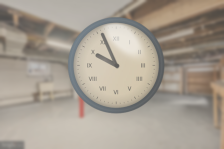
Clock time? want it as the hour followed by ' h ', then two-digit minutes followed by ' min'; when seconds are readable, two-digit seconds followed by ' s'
9 h 56 min
